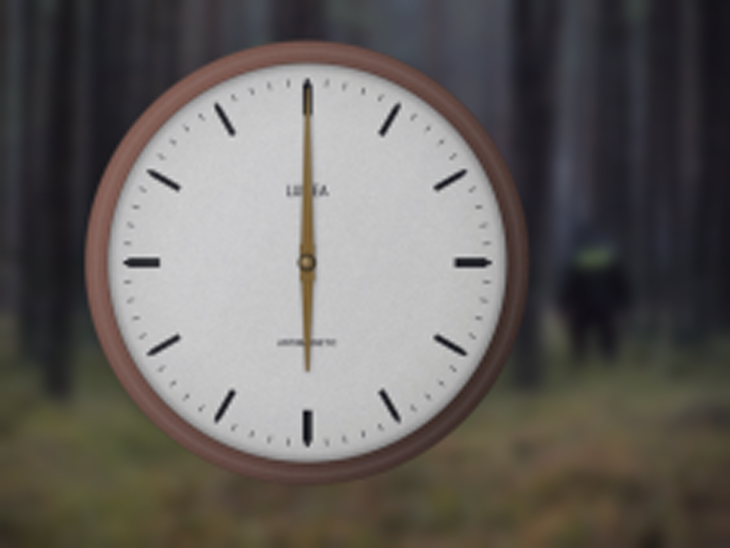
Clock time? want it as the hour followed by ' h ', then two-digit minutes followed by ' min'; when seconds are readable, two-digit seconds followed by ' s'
6 h 00 min
